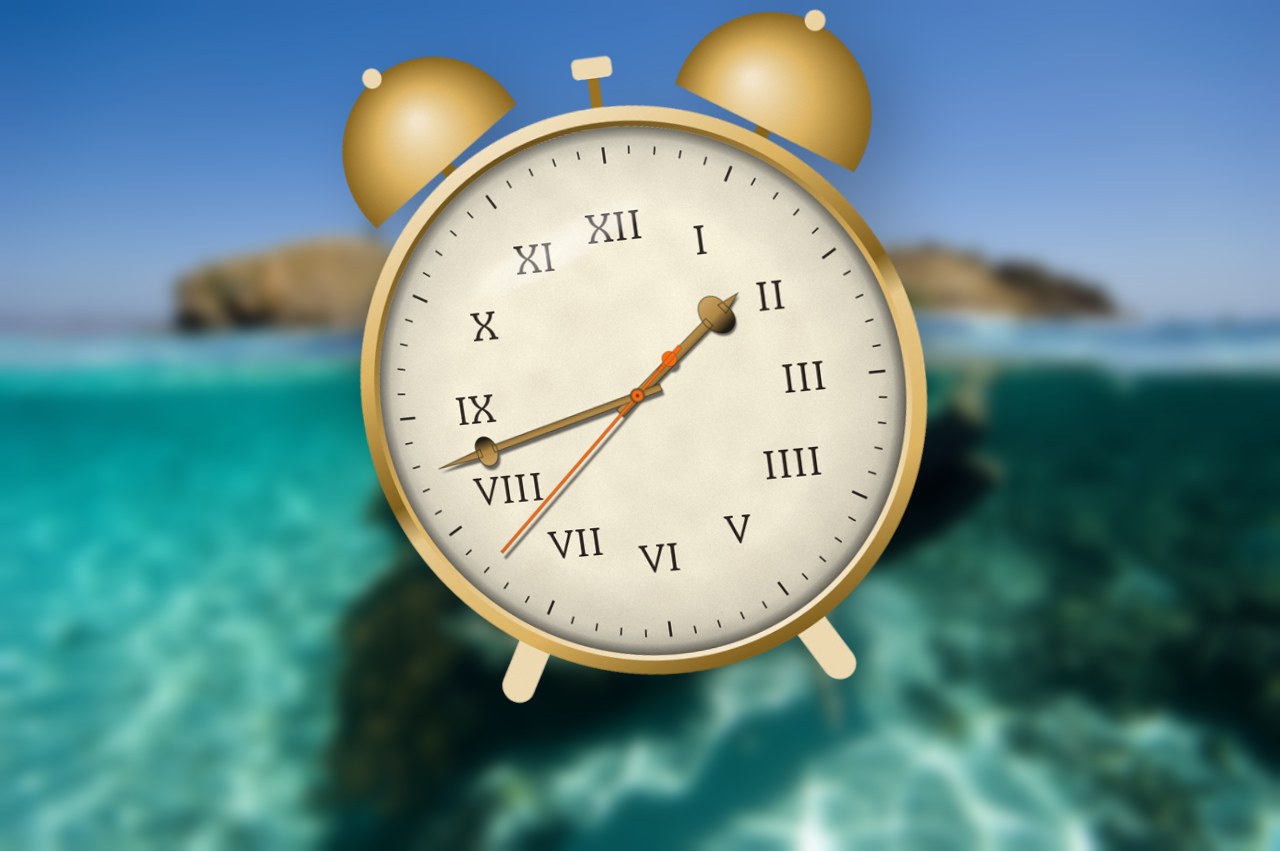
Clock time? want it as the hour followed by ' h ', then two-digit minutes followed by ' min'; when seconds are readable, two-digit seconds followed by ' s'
1 h 42 min 38 s
